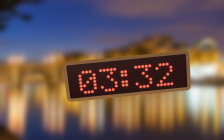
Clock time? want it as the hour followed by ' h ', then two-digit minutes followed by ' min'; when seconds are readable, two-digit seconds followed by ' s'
3 h 32 min
